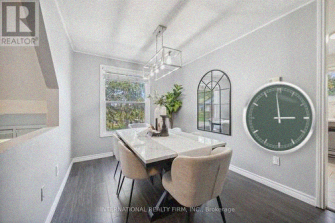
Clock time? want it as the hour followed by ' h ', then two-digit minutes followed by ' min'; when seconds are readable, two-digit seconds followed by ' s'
2 h 59 min
